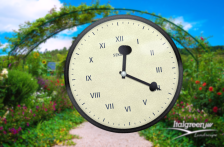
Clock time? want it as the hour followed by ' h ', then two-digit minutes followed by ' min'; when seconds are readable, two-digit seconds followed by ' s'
12 h 20 min
